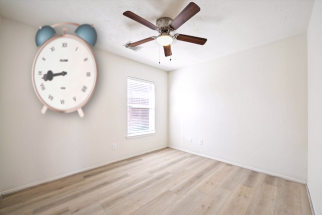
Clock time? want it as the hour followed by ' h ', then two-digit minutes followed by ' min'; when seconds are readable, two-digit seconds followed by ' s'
8 h 43 min
